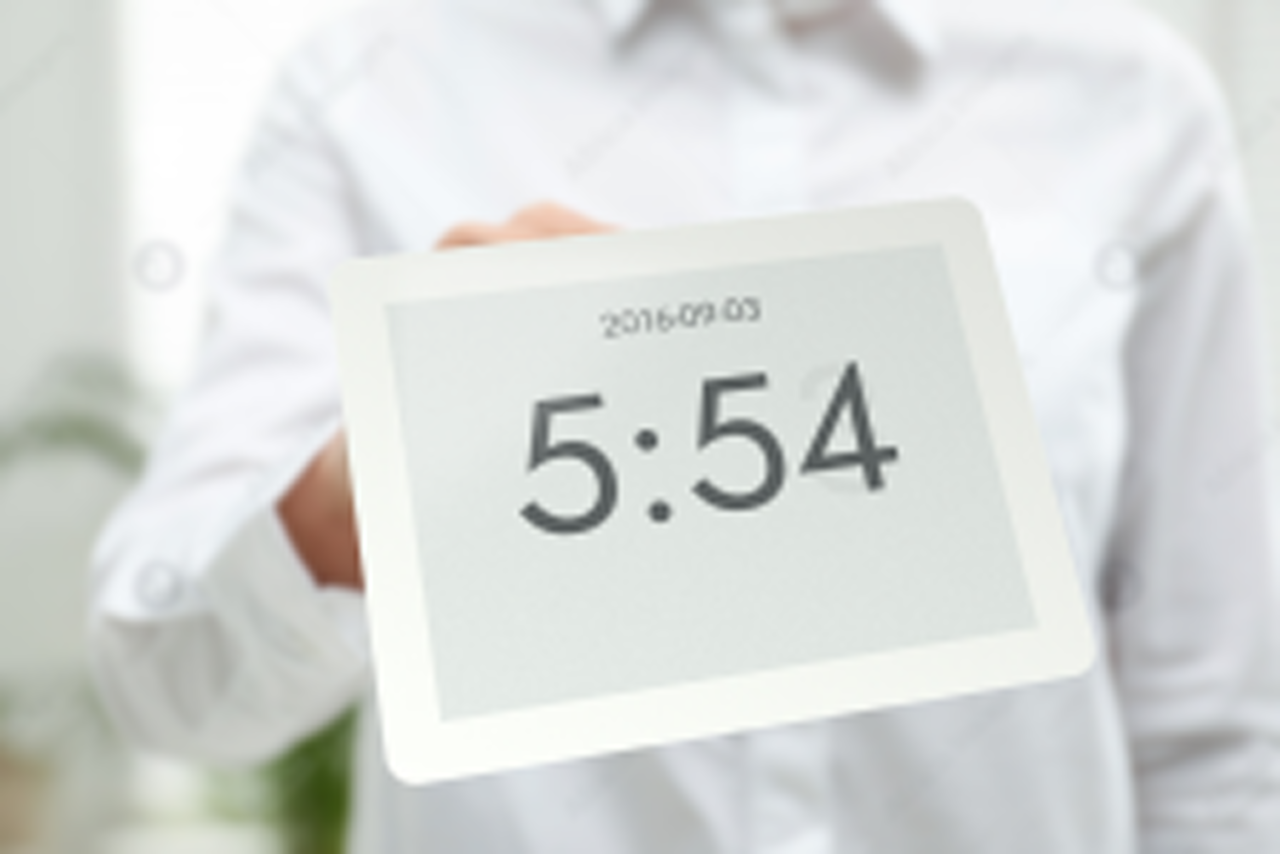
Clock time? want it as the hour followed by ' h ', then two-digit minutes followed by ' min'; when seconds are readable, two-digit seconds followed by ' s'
5 h 54 min
